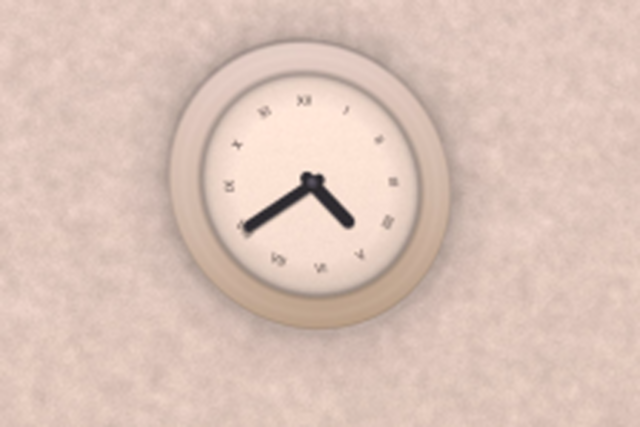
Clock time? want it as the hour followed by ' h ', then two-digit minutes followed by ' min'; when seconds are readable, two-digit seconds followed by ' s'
4 h 40 min
